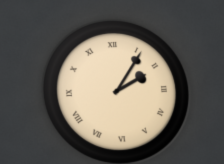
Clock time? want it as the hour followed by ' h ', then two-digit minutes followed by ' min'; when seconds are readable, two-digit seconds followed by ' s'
2 h 06 min
